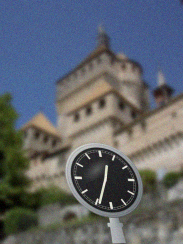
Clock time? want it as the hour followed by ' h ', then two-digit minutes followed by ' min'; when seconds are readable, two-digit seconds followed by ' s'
12 h 34 min
